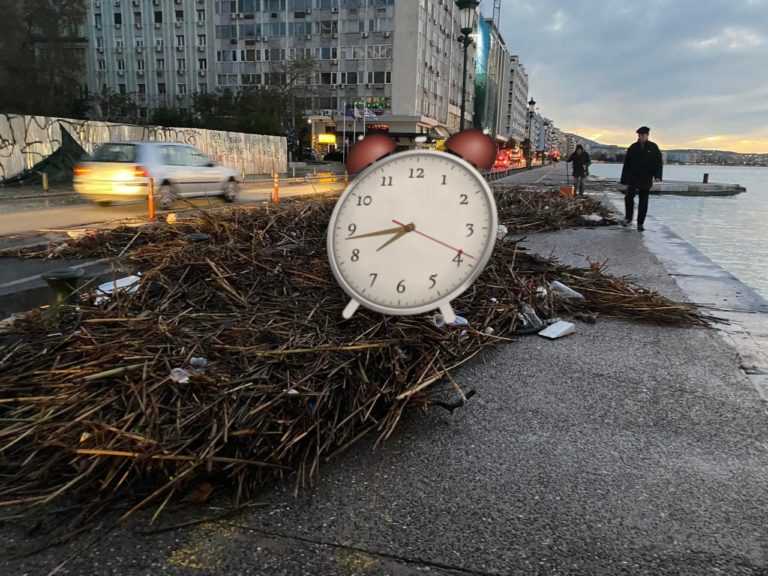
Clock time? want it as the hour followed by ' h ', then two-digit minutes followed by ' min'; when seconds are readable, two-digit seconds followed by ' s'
7 h 43 min 19 s
